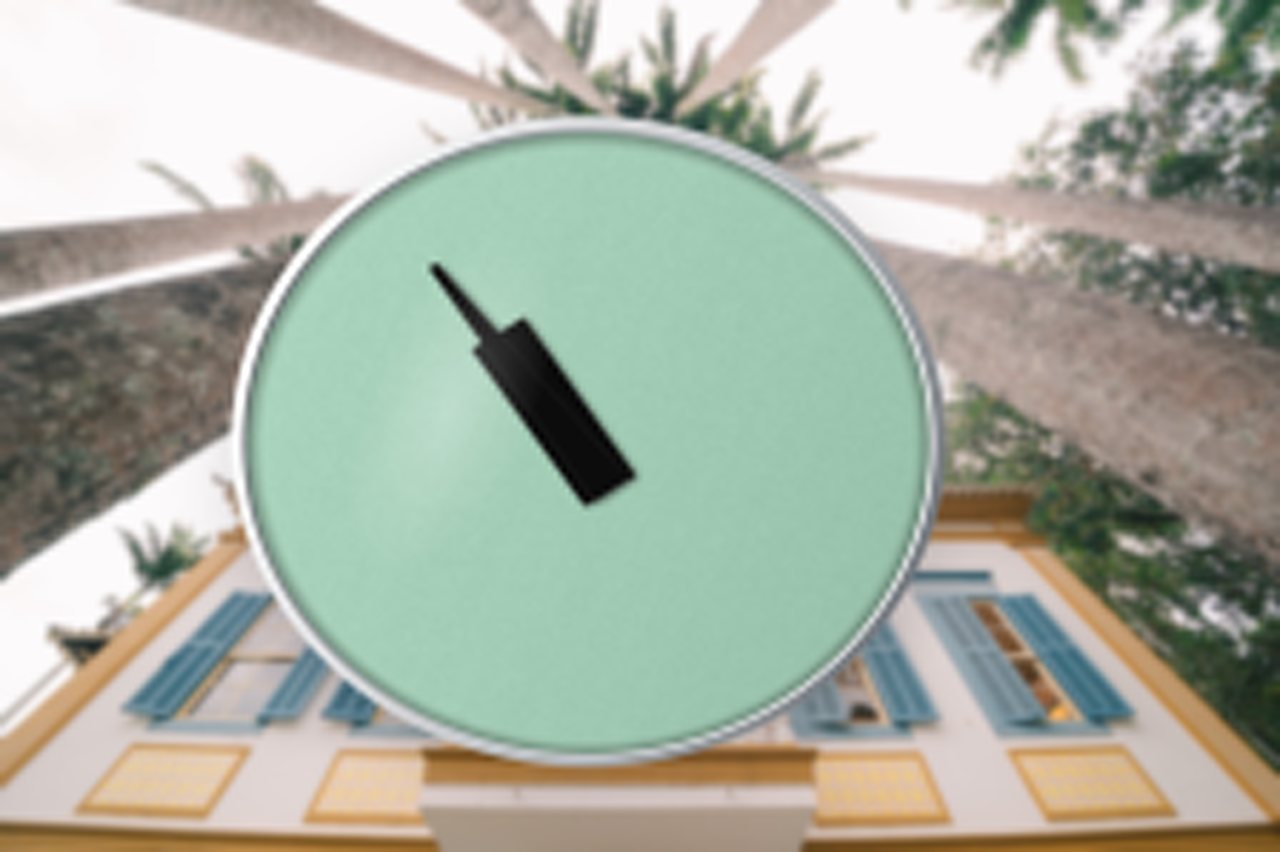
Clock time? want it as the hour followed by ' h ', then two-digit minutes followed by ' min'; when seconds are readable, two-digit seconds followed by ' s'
10 h 54 min
